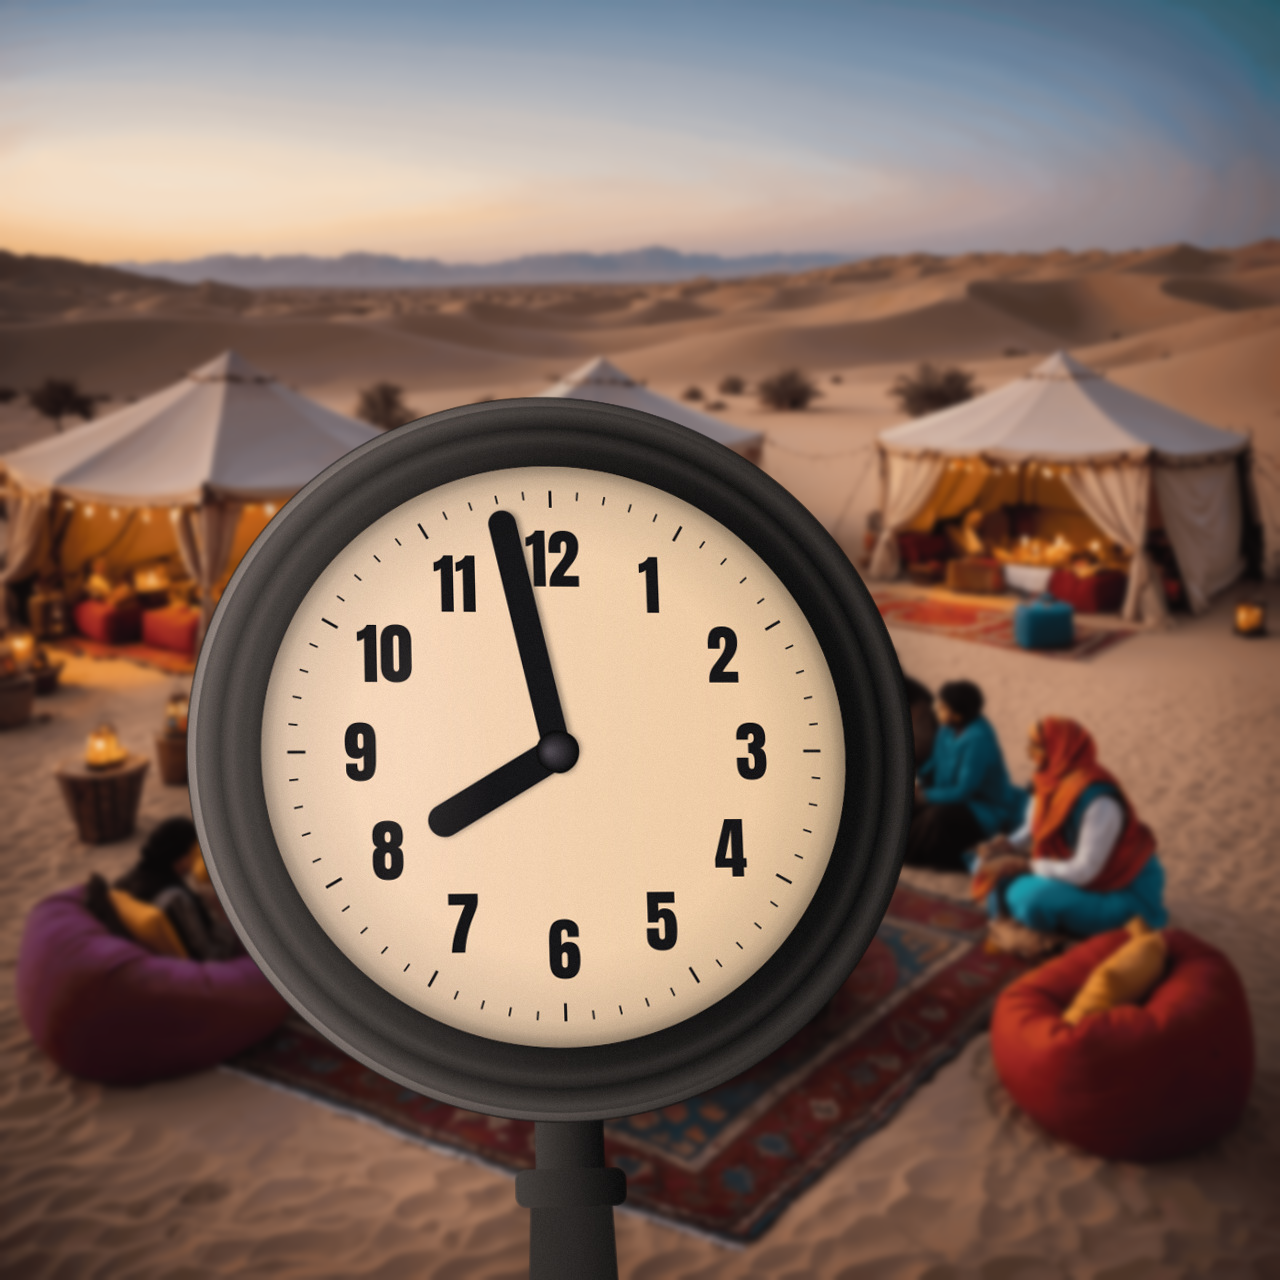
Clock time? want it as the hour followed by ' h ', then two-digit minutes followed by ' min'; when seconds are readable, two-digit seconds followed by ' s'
7 h 58 min
